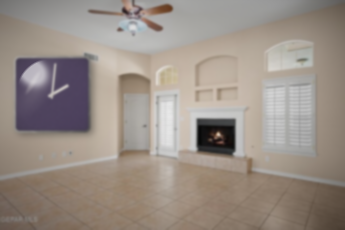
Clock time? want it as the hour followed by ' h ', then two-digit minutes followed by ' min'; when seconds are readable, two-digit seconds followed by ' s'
2 h 01 min
